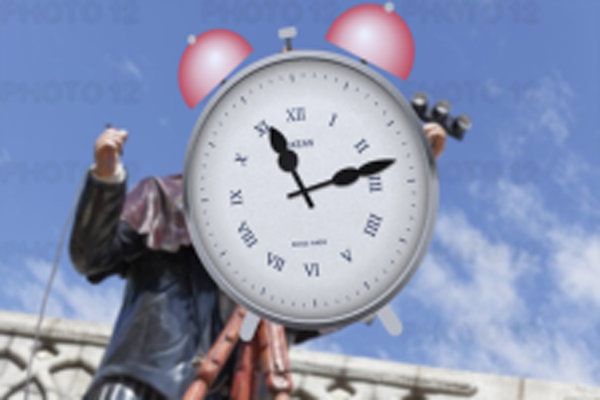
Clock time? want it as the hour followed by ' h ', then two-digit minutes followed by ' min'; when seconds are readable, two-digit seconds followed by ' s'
11 h 13 min
